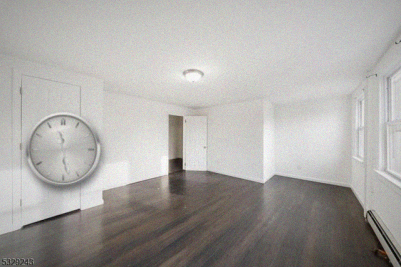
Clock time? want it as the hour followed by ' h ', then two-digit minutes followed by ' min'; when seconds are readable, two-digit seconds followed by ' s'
11 h 28 min
